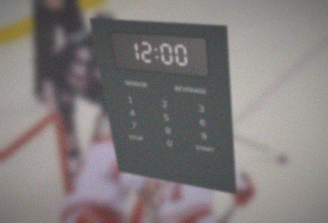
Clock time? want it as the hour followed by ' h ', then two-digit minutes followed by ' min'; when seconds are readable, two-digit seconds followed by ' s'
12 h 00 min
